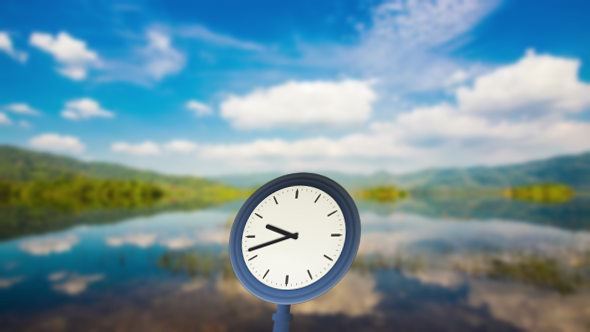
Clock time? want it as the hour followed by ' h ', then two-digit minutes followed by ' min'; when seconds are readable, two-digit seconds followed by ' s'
9 h 42 min
